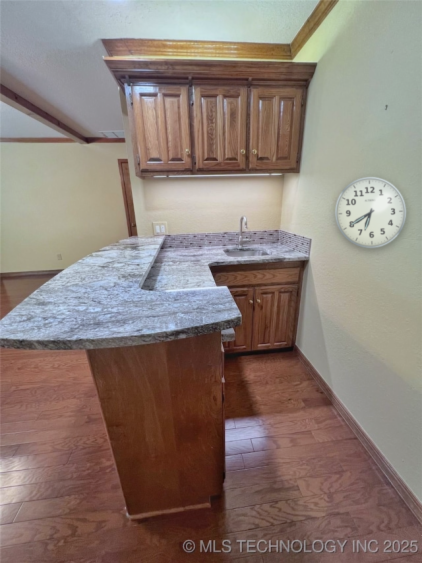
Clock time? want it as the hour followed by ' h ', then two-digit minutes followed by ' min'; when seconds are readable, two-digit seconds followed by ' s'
6 h 40 min
